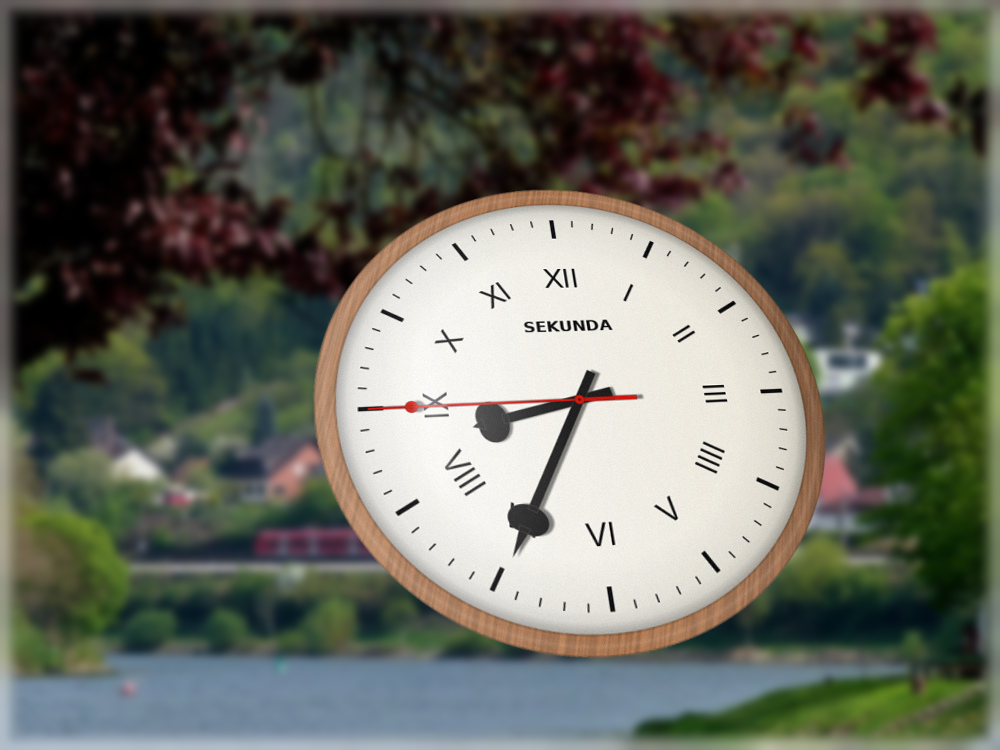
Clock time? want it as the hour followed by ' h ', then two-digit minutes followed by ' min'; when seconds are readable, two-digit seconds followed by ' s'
8 h 34 min 45 s
